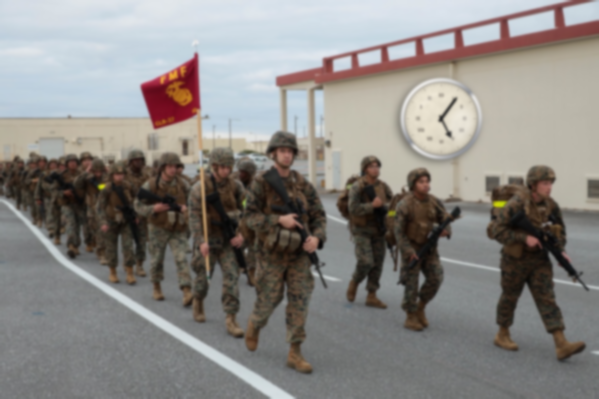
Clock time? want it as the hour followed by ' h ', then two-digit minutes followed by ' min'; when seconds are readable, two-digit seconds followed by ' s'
5 h 06 min
